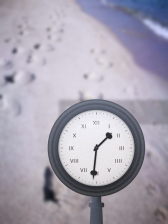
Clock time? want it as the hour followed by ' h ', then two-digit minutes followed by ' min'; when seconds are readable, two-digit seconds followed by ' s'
1 h 31 min
